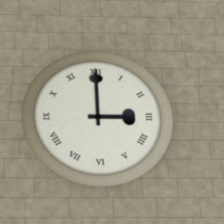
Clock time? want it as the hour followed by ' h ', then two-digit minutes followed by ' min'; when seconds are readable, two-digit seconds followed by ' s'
3 h 00 min
